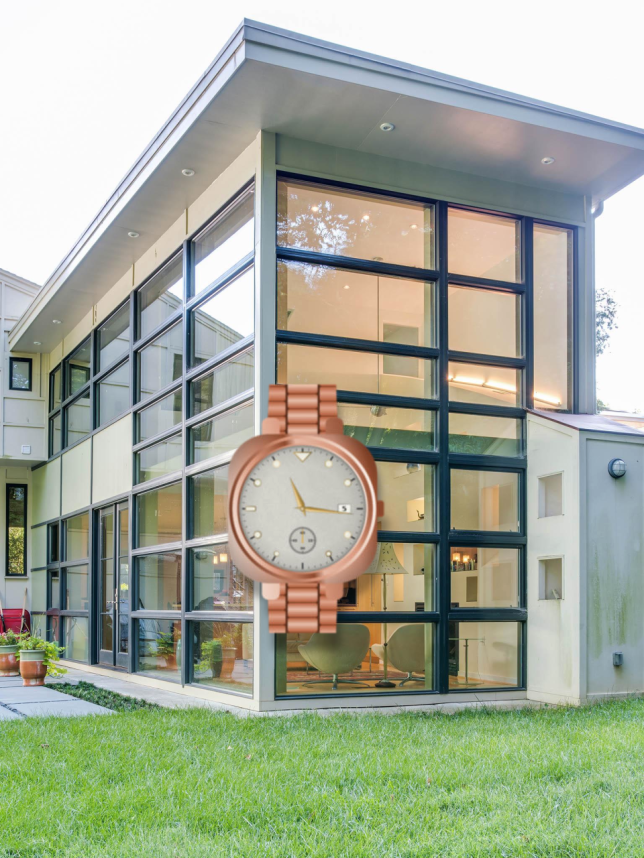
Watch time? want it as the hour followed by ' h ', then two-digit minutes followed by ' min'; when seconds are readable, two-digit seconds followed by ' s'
11 h 16 min
